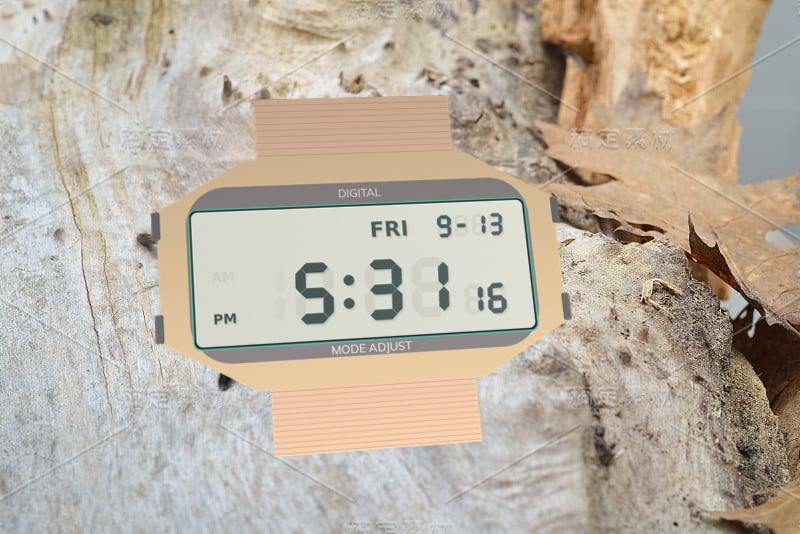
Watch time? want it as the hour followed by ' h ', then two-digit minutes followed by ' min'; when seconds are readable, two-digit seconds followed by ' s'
5 h 31 min 16 s
